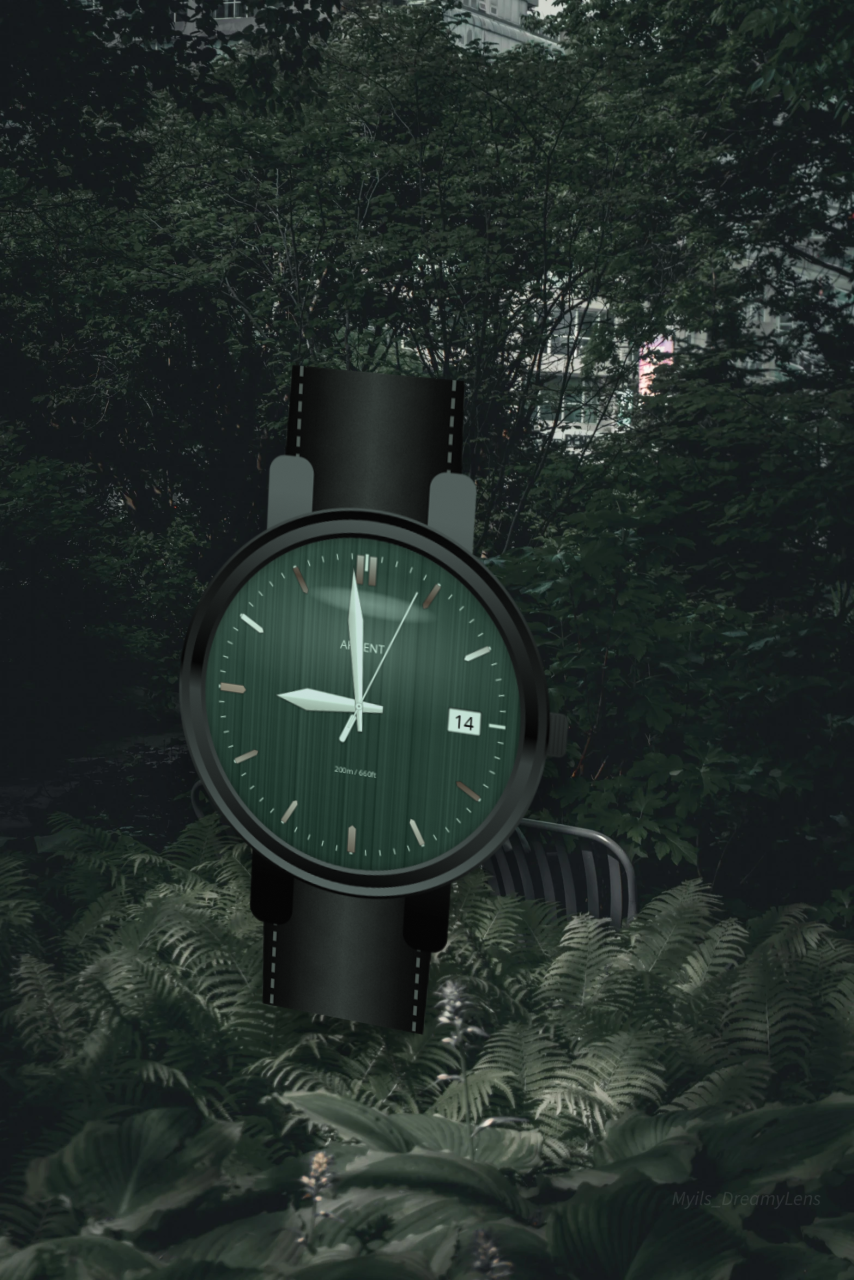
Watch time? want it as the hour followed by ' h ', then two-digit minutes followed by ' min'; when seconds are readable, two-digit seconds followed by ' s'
8 h 59 min 04 s
